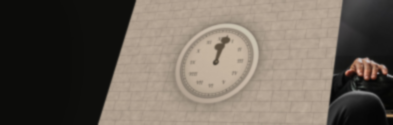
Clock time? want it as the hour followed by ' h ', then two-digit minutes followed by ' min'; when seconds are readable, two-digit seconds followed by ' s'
12 h 02 min
